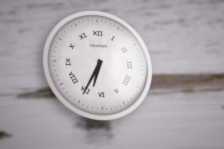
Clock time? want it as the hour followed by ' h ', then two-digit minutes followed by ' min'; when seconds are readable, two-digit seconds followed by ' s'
6 h 35 min
